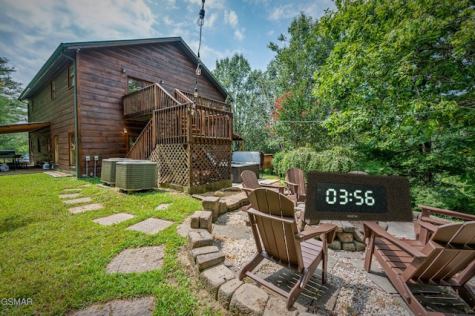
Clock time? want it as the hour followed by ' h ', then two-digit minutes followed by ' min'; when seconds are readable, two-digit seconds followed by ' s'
3 h 56 min
